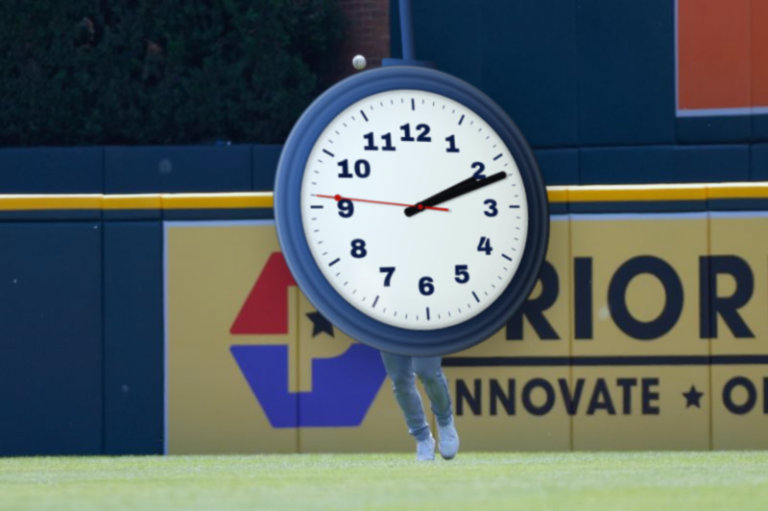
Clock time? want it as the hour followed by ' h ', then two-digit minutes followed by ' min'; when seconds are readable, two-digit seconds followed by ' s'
2 h 11 min 46 s
